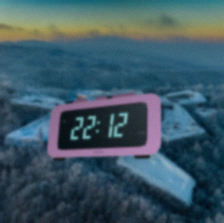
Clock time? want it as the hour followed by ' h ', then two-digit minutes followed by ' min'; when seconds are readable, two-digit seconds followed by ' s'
22 h 12 min
